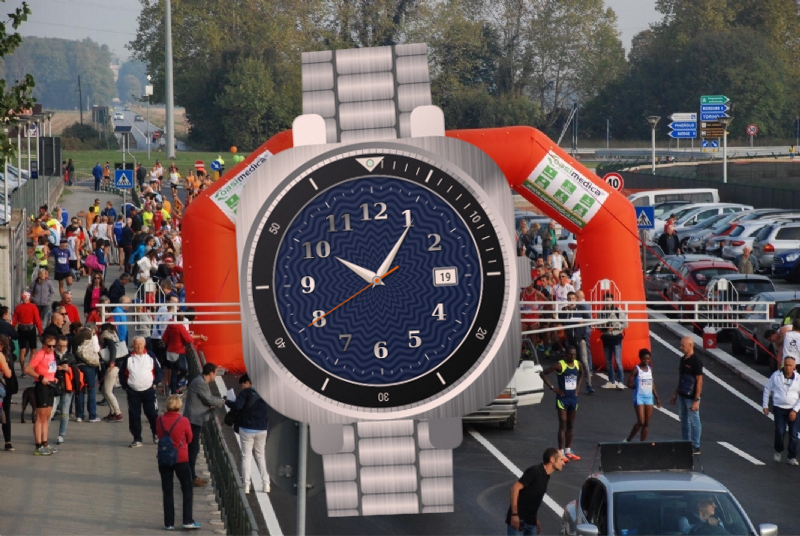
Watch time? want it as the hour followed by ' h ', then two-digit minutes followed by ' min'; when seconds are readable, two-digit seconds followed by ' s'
10 h 05 min 40 s
